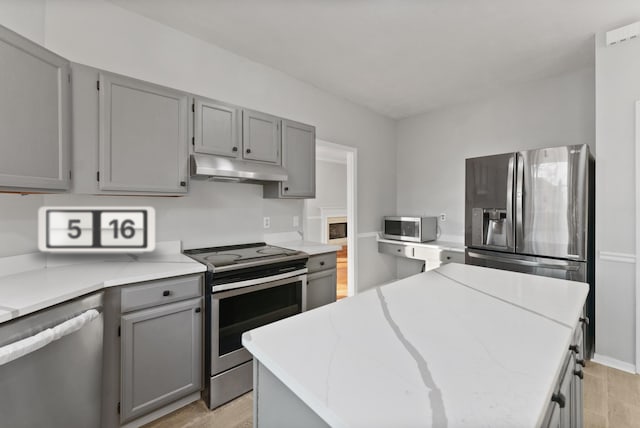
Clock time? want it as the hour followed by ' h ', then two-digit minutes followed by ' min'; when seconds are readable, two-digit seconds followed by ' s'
5 h 16 min
